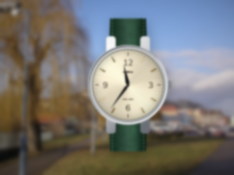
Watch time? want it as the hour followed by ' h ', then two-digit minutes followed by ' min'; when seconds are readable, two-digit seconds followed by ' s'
11 h 36 min
